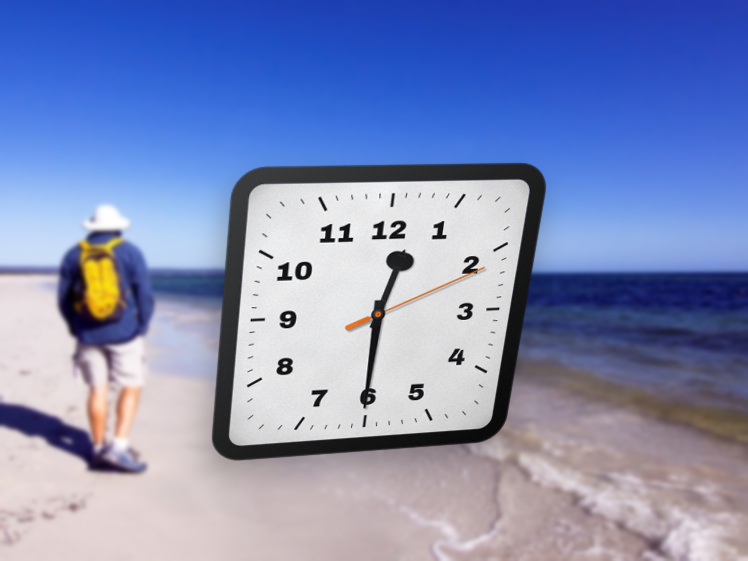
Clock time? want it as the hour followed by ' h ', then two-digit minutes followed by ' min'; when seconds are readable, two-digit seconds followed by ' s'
12 h 30 min 11 s
